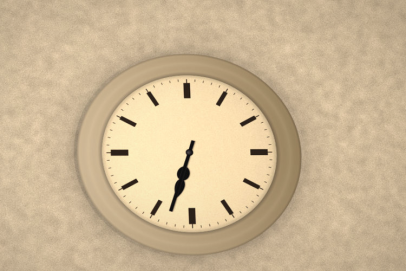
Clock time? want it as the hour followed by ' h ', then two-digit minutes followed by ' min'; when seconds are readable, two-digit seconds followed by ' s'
6 h 33 min
